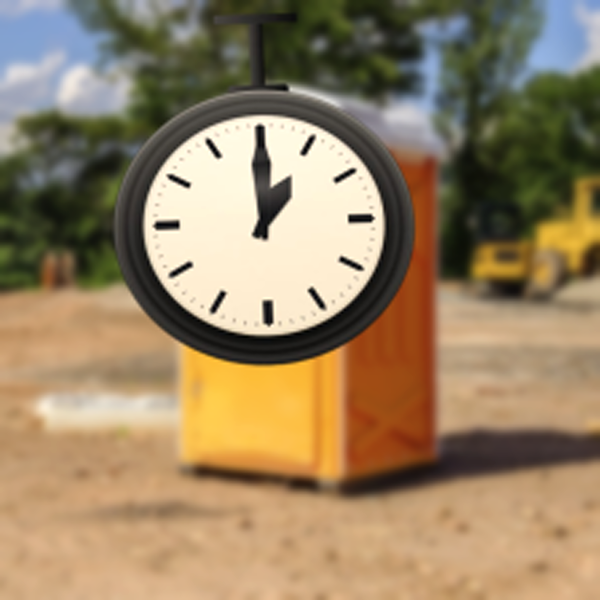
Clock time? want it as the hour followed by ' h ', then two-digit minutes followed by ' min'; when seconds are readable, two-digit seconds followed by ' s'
1 h 00 min
